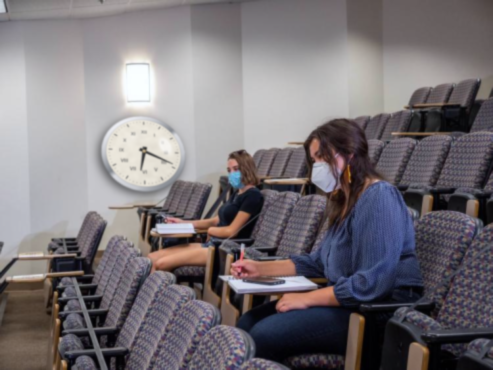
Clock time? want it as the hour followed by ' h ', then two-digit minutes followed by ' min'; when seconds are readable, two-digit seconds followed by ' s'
6 h 19 min
